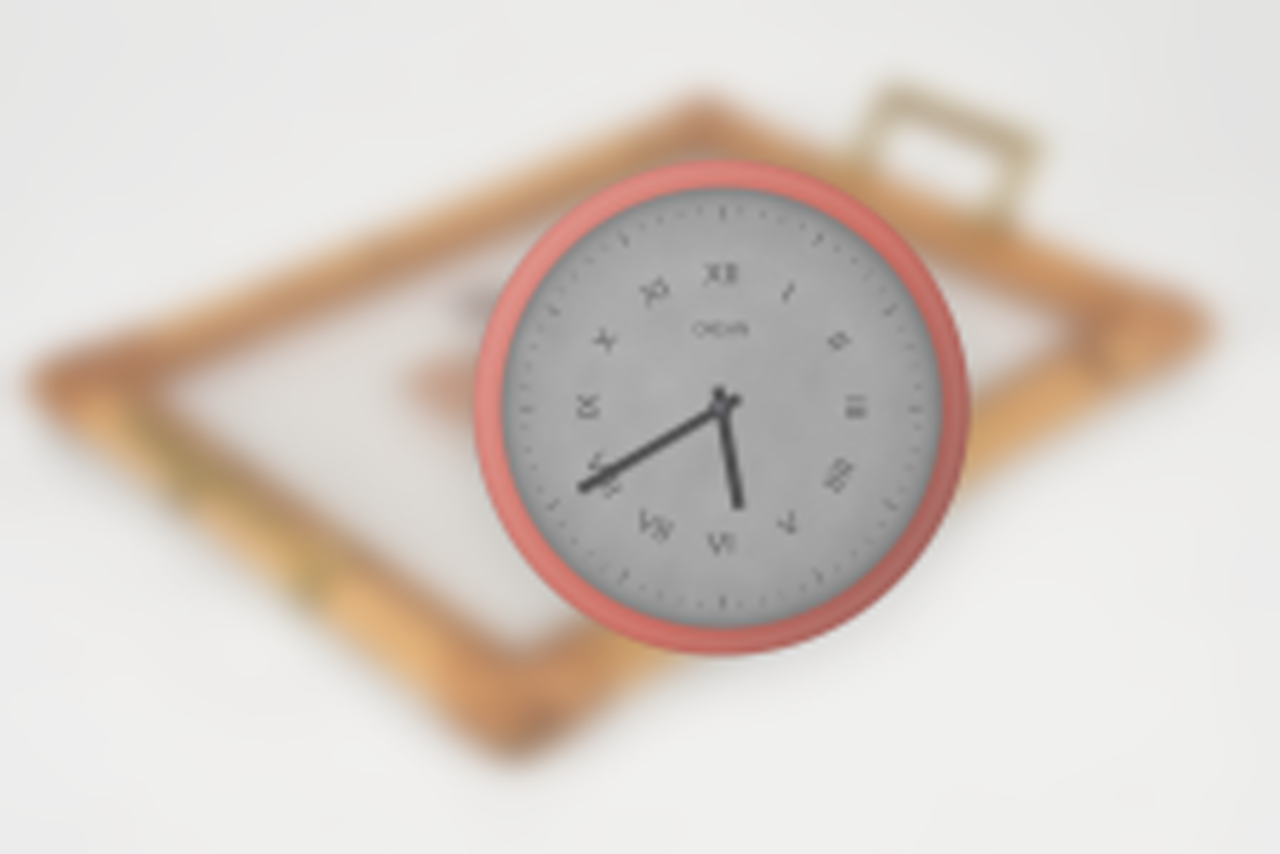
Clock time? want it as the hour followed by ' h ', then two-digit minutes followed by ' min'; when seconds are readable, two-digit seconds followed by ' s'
5 h 40 min
